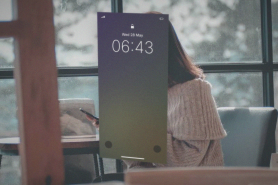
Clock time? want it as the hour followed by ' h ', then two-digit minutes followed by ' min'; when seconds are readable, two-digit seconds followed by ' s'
6 h 43 min
